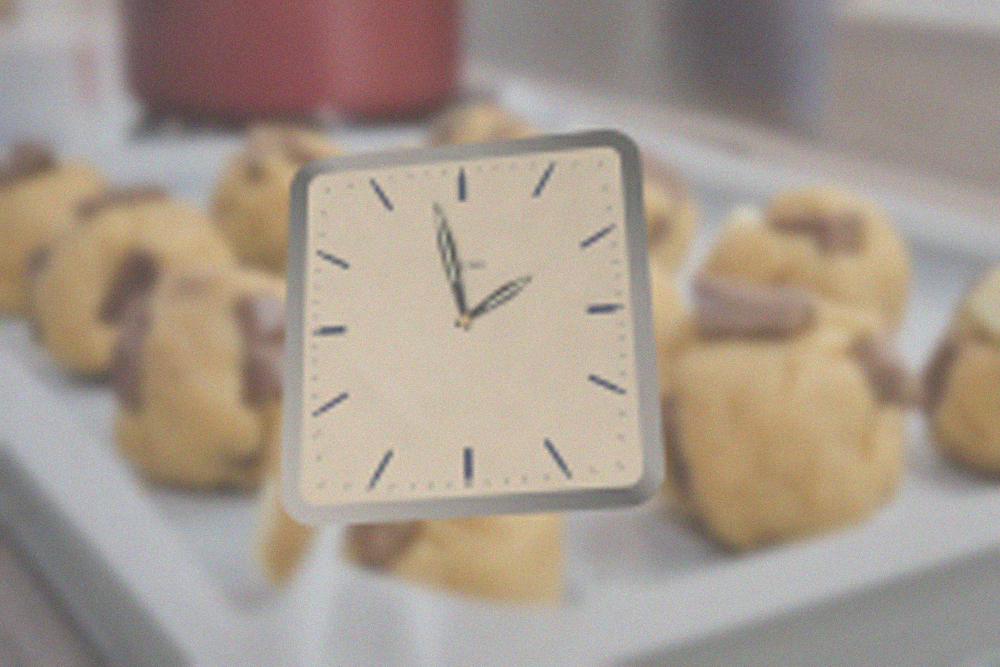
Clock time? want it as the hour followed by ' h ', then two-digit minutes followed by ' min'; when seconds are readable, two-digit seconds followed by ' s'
1 h 58 min
